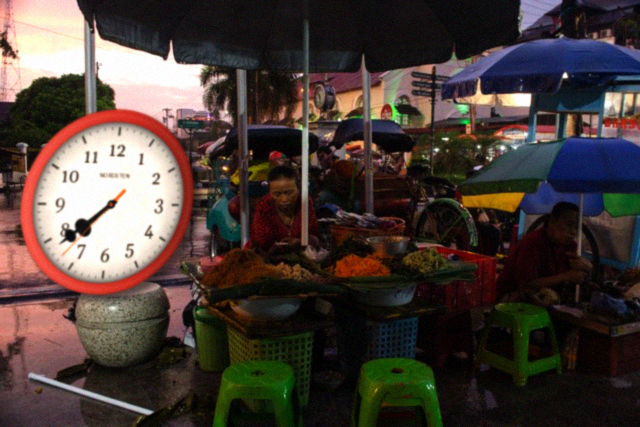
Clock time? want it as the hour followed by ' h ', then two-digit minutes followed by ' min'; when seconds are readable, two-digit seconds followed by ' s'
7 h 38 min 37 s
